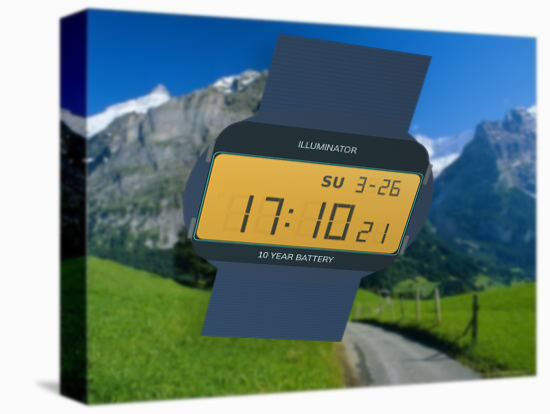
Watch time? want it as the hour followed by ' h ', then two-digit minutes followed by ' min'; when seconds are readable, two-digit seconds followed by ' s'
17 h 10 min 21 s
